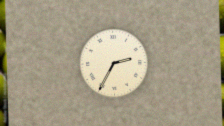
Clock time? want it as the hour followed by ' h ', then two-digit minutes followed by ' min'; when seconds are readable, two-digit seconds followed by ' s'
2 h 35 min
